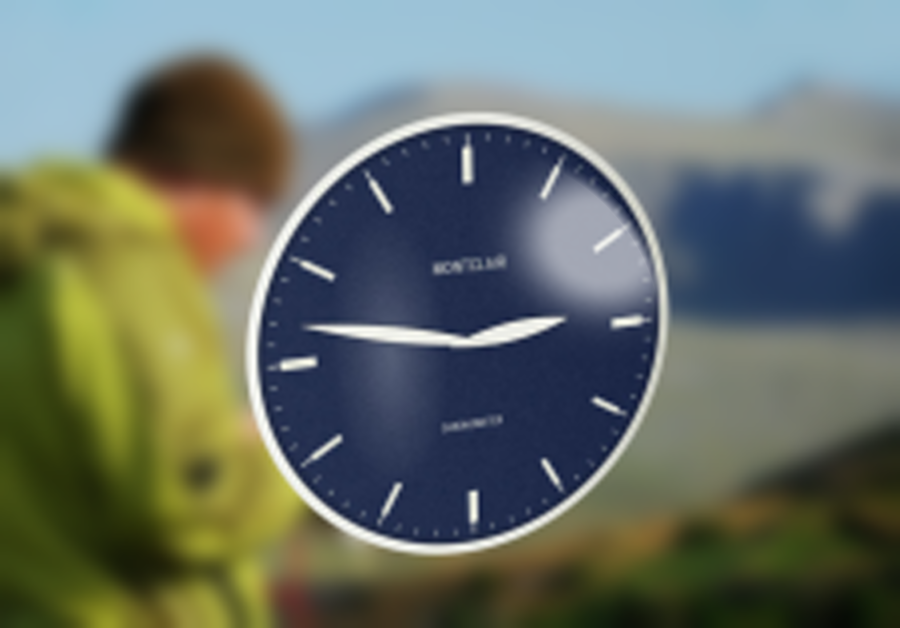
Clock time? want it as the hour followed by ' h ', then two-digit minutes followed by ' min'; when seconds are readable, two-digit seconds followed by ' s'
2 h 47 min
